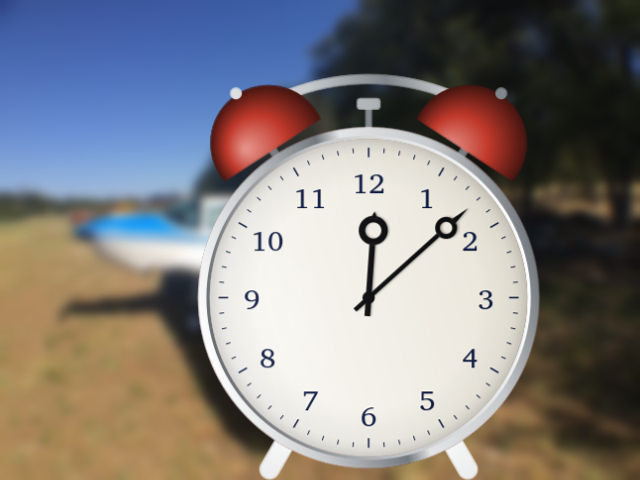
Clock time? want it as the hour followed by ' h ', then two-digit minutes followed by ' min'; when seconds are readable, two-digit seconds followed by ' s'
12 h 08 min
